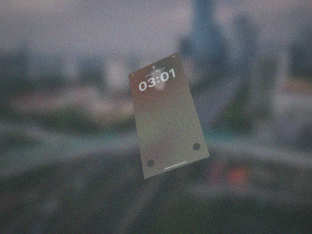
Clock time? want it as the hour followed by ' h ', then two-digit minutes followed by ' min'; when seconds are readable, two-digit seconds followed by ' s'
3 h 01 min
